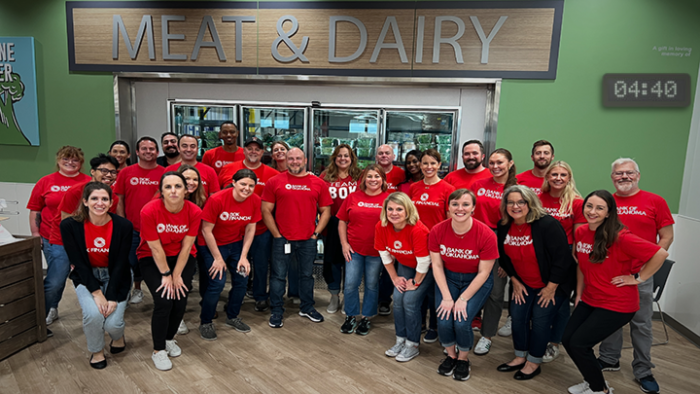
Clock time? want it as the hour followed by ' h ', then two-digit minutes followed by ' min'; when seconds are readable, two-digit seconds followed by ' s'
4 h 40 min
